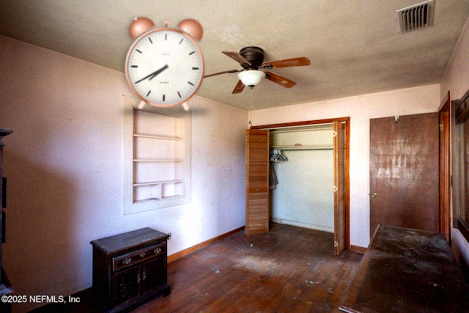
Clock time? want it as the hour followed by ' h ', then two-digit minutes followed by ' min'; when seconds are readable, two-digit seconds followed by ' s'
7 h 40 min
